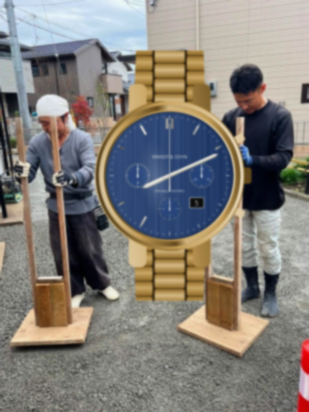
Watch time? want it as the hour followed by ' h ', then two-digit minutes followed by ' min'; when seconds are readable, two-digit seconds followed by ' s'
8 h 11 min
